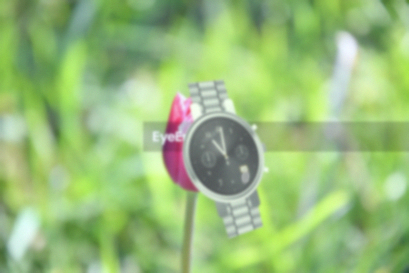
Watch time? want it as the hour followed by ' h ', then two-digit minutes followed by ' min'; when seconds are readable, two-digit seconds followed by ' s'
11 h 01 min
